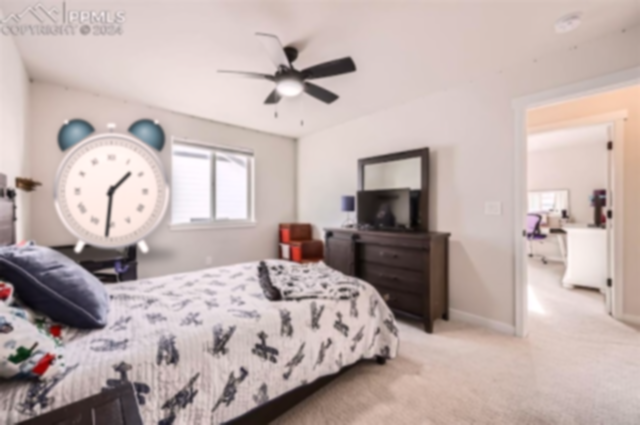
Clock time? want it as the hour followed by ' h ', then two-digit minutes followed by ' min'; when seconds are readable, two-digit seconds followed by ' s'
1 h 31 min
